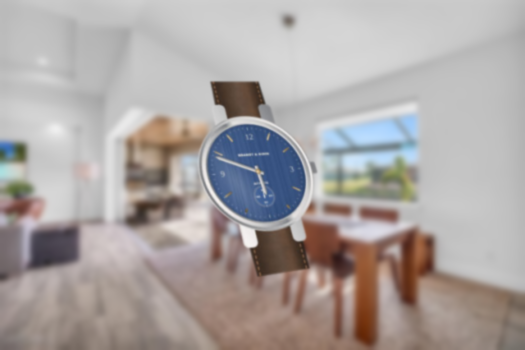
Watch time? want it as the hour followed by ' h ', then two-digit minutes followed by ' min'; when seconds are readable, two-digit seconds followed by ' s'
5 h 49 min
